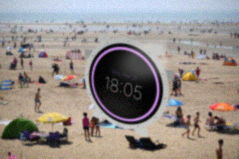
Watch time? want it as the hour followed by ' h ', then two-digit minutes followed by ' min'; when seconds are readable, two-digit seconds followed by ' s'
18 h 05 min
